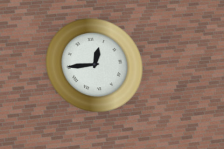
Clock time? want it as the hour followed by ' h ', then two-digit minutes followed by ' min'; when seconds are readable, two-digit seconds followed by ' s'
12 h 45 min
